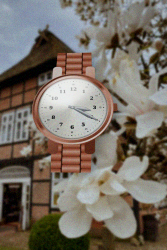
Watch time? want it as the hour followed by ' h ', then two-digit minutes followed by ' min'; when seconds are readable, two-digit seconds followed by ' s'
3 h 20 min
